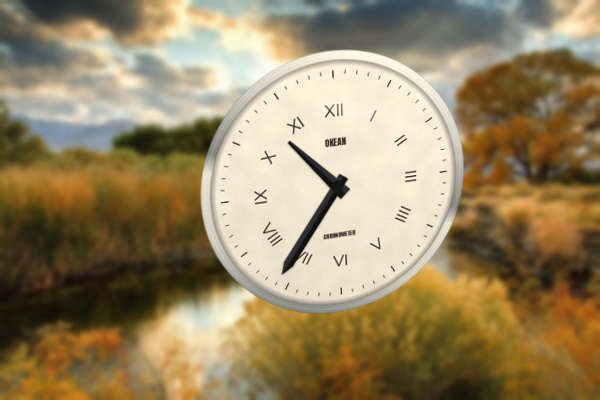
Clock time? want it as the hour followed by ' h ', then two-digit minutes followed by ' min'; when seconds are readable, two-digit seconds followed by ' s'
10 h 36 min
